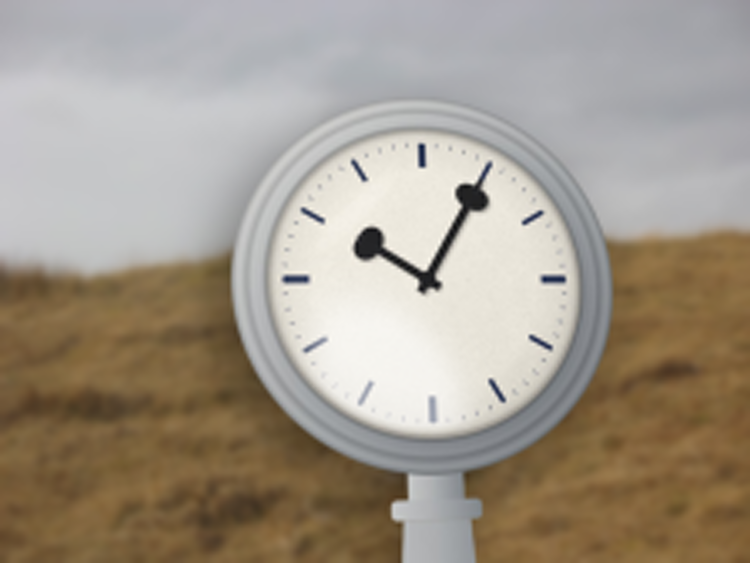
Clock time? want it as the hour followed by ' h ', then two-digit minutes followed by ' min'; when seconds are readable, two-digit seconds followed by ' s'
10 h 05 min
